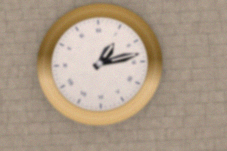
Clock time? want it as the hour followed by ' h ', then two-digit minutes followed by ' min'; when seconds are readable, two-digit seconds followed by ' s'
1 h 13 min
